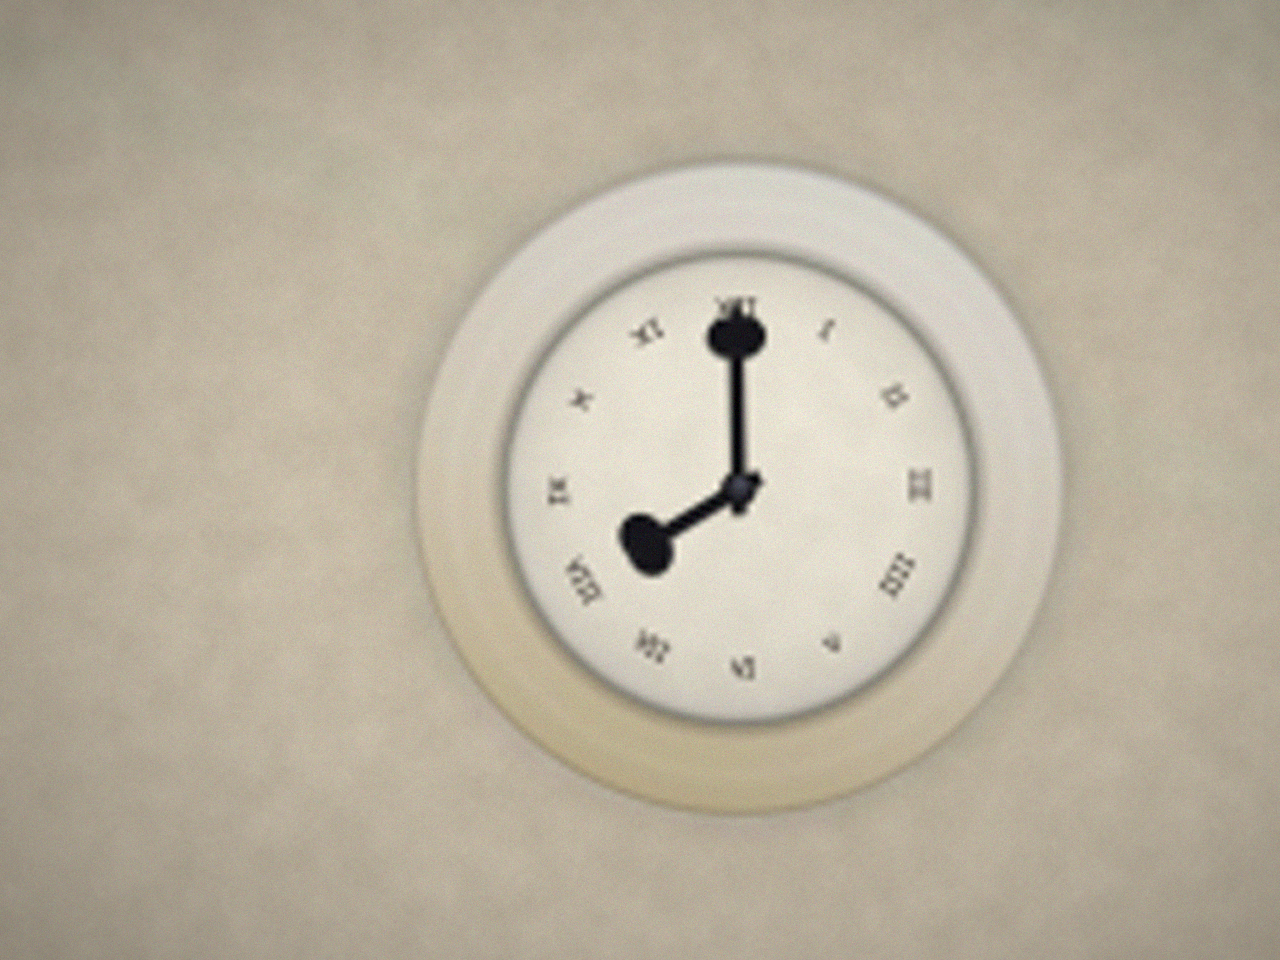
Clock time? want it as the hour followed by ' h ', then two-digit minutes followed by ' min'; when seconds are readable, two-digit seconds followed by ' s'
8 h 00 min
